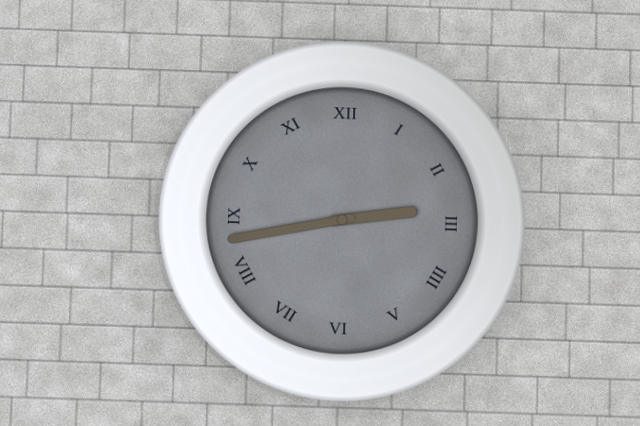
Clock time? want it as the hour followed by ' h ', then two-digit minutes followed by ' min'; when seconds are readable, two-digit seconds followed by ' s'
2 h 43 min
